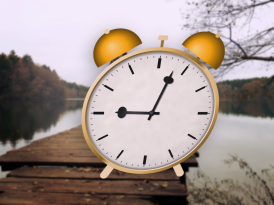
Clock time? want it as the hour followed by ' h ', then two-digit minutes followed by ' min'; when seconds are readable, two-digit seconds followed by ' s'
9 h 03 min
